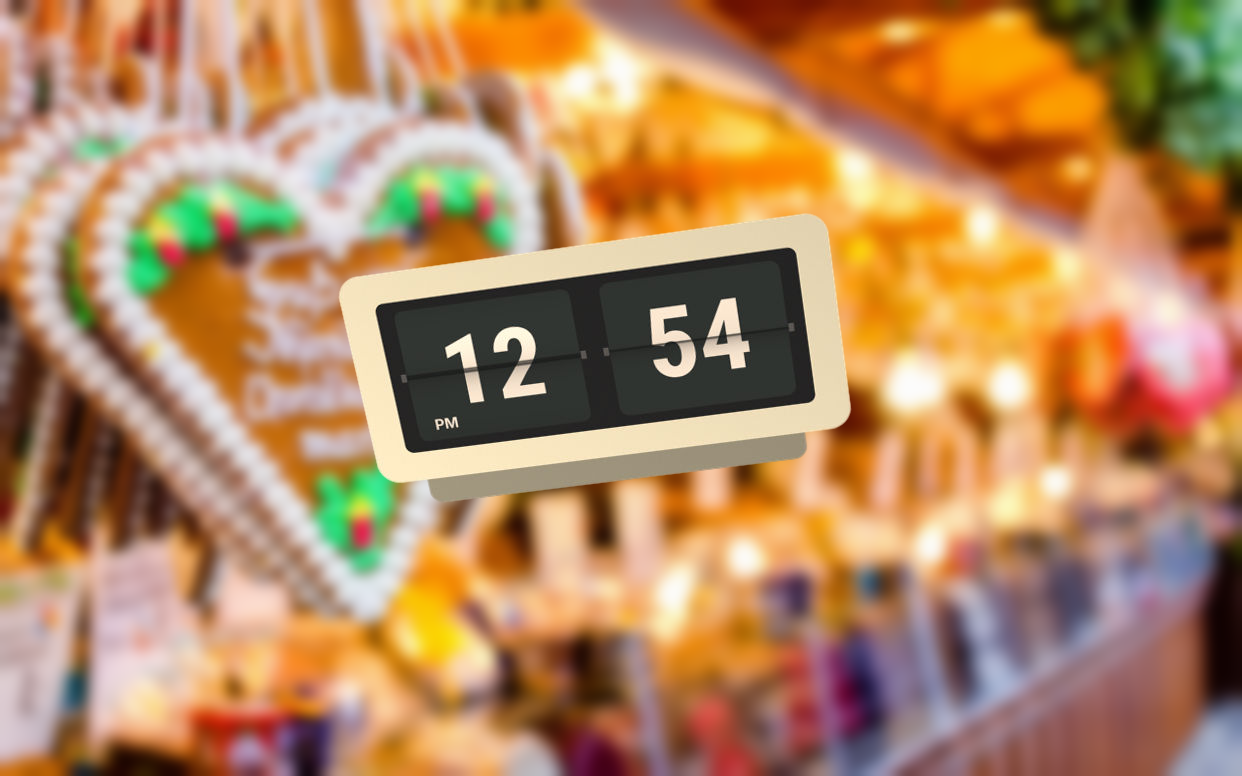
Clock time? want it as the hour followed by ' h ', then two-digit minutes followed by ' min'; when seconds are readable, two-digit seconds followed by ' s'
12 h 54 min
